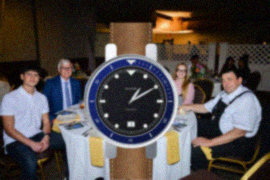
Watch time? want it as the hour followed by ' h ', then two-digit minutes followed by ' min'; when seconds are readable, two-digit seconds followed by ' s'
1 h 10 min
